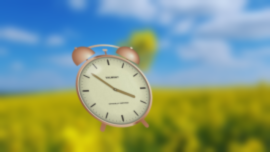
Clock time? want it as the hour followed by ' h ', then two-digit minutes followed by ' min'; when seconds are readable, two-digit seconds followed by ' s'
3 h 52 min
